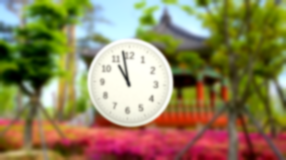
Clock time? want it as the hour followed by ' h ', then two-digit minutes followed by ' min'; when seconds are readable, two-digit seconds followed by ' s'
10 h 58 min
